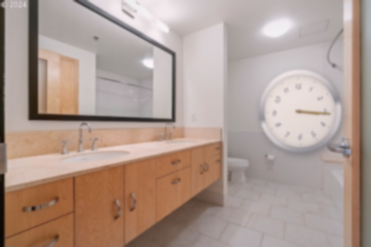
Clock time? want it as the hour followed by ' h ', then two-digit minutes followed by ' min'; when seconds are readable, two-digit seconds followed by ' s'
3 h 16 min
